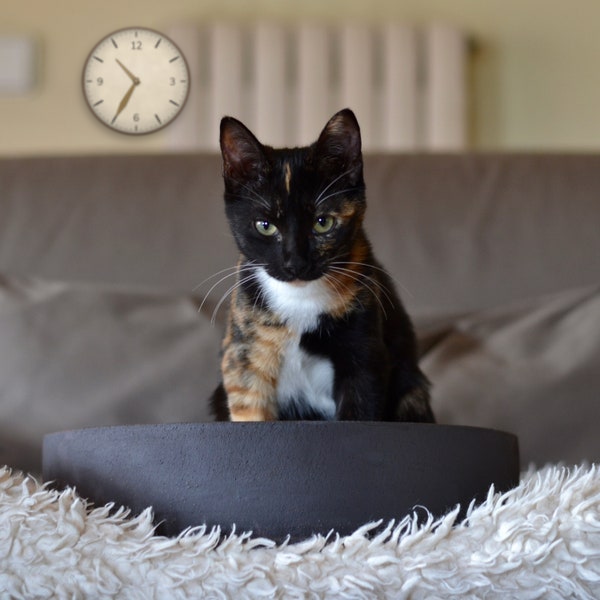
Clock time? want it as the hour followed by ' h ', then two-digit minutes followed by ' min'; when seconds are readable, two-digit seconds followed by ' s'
10 h 35 min
